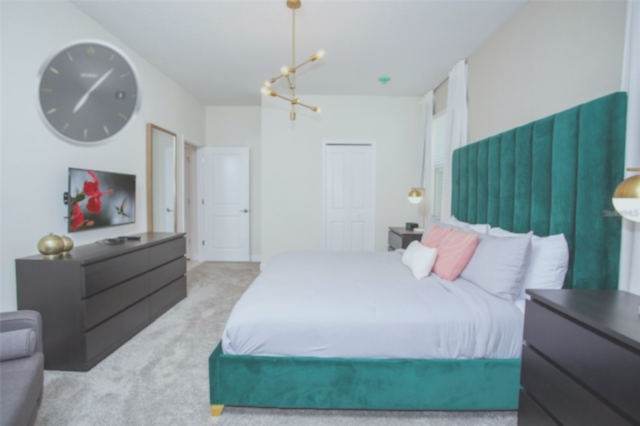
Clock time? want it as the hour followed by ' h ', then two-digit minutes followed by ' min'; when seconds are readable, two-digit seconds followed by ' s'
7 h 07 min
